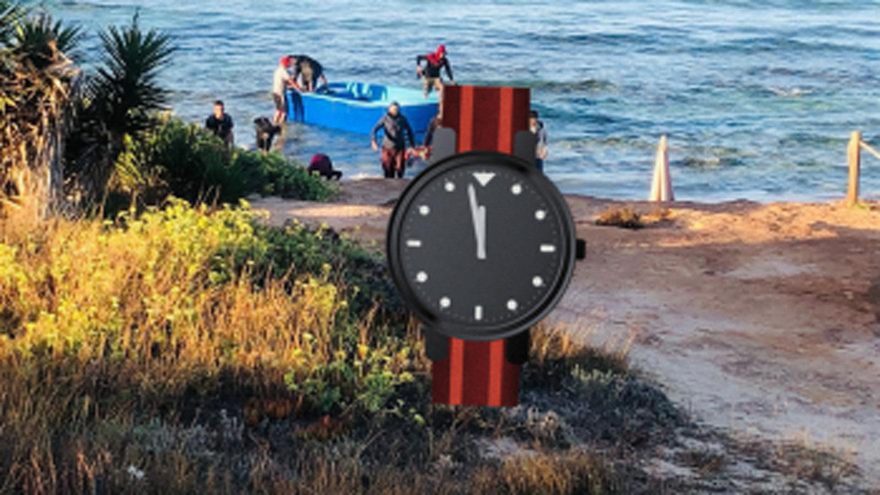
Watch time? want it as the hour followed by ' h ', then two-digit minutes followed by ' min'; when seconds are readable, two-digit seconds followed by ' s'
11 h 58 min
